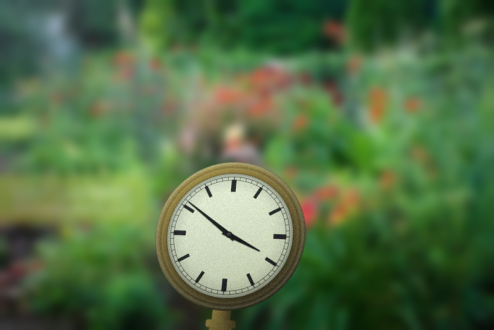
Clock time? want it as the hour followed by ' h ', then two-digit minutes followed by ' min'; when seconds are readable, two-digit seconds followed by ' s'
3 h 51 min
